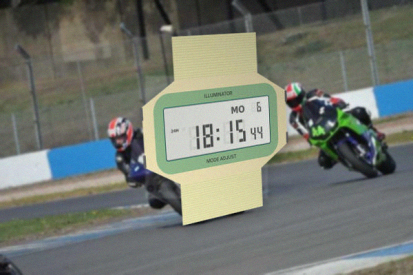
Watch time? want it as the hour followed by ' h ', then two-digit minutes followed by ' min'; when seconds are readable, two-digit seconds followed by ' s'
18 h 15 min 44 s
